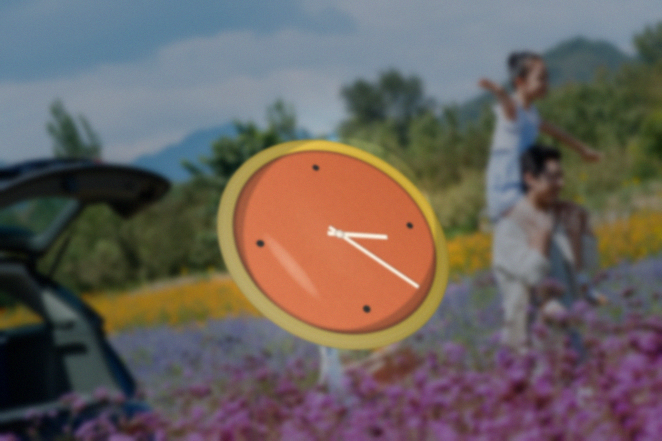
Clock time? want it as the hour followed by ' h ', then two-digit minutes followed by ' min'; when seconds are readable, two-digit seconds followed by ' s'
3 h 23 min
